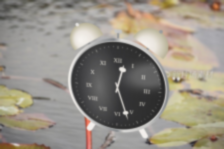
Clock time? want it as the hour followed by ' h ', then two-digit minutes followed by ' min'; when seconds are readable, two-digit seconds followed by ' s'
12 h 27 min
